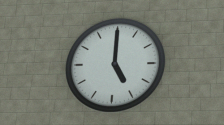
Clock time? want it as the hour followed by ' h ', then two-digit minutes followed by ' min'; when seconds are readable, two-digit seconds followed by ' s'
5 h 00 min
